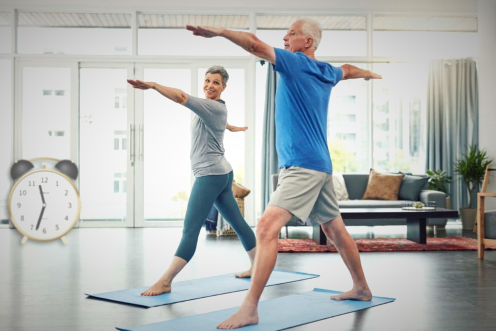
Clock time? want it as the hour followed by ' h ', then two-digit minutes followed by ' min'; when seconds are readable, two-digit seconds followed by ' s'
11 h 33 min
